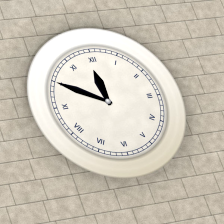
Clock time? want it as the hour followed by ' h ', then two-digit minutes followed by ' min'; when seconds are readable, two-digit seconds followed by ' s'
11 h 50 min
